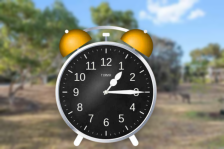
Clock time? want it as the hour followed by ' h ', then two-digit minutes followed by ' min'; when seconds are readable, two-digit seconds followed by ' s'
1 h 15 min
